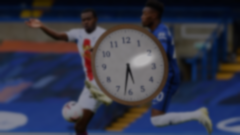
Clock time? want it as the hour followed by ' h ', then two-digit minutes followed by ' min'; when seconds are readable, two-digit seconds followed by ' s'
5 h 32 min
